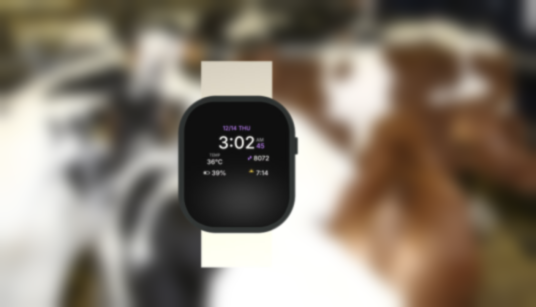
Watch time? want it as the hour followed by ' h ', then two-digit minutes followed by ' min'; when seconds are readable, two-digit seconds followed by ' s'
3 h 02 min
